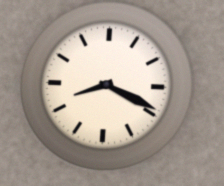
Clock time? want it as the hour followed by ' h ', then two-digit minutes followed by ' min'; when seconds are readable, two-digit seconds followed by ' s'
8 h 19 min
